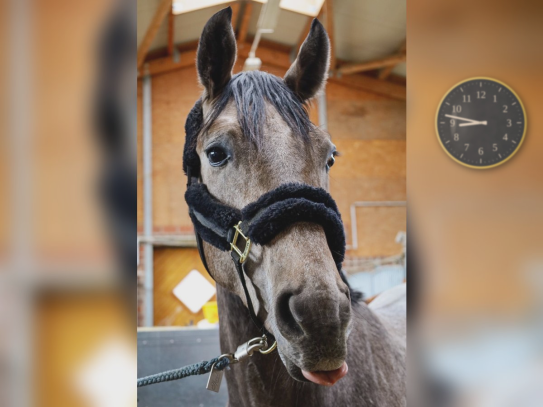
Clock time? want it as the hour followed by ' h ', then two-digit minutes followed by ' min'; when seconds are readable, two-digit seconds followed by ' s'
8 h 47 min
